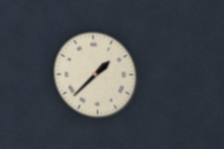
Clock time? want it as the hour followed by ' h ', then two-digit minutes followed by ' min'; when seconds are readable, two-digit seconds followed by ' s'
1 h 38 min
